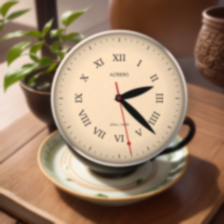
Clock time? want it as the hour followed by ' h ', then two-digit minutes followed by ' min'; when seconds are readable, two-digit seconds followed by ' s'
2 h 22 min 28 s
